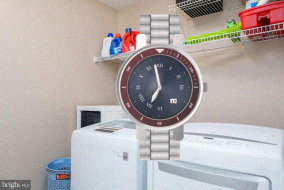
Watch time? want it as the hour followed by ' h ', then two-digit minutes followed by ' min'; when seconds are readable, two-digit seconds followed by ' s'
6 h 58 min
